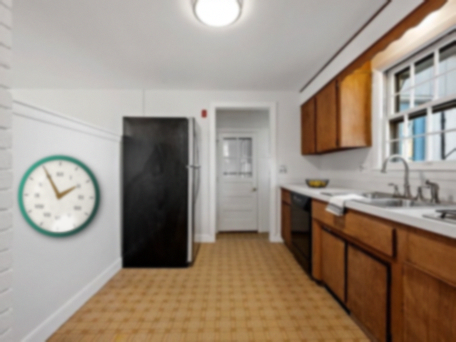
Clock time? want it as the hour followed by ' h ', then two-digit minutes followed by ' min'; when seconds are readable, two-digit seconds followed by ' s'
1 h 55 min
